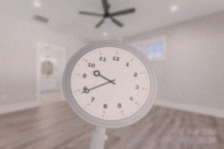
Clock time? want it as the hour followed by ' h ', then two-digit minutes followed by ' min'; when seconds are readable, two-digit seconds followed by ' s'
9 h 39 min
